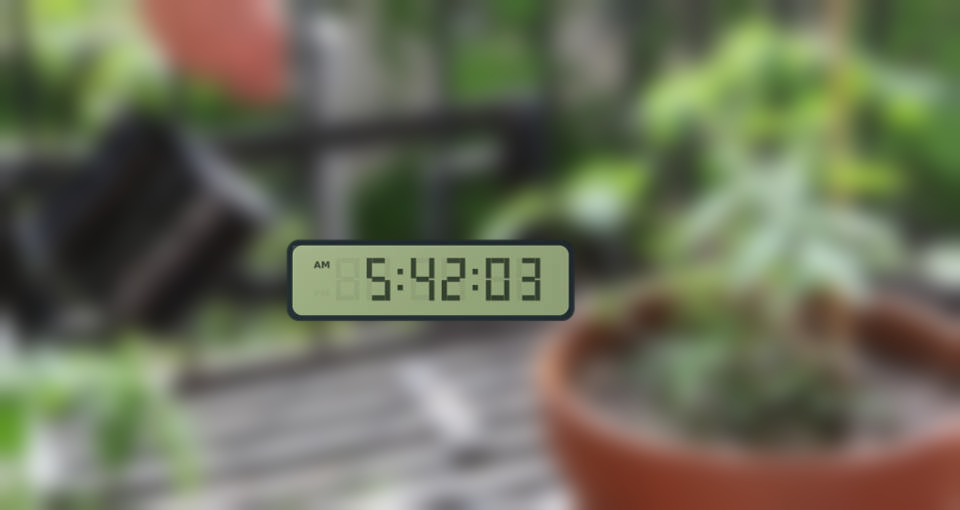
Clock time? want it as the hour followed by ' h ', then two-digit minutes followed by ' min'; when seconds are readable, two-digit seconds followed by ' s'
5 h 42 min 03 s
